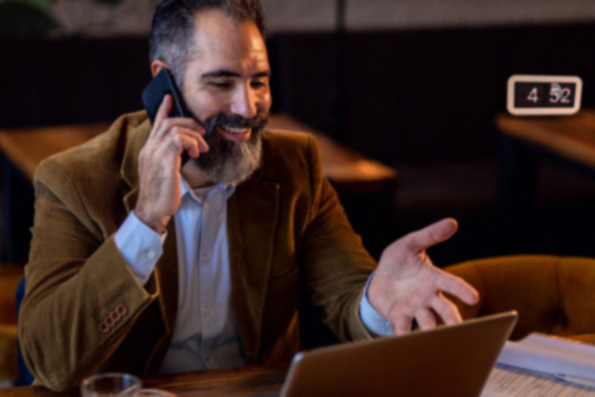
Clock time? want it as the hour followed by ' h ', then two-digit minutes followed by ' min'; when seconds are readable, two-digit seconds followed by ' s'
4 h 52 min
